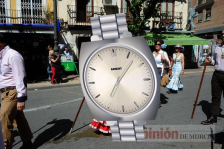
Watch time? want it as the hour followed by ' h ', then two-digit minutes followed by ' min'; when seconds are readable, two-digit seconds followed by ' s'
7 h 07 min
